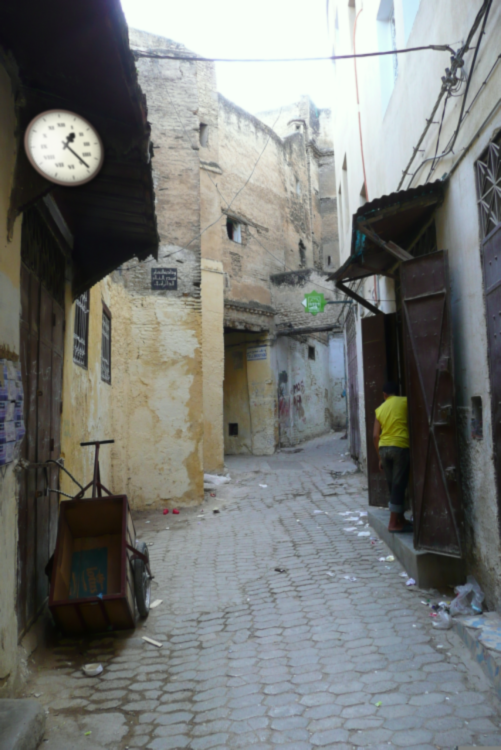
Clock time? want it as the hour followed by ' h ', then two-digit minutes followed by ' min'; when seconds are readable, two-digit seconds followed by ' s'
1 h 24 min
